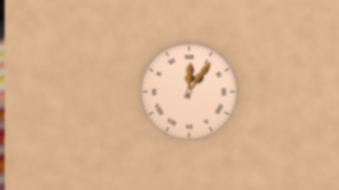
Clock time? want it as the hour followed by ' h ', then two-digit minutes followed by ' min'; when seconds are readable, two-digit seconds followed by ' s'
12 h 06 min
